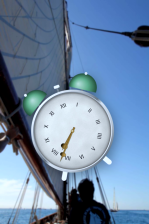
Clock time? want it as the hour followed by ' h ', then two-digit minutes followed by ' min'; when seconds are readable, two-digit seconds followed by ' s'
7 h 37 min
